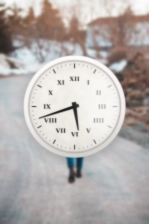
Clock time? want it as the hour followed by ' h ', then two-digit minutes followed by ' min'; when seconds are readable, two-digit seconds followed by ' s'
5 h 42 min
